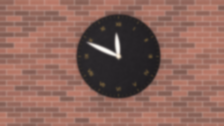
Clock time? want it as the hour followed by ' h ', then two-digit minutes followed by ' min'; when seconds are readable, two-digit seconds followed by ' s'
11 h 49 min
